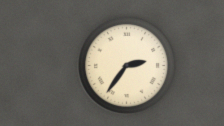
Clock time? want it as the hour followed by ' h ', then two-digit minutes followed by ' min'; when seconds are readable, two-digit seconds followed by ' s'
2 h 36 min
